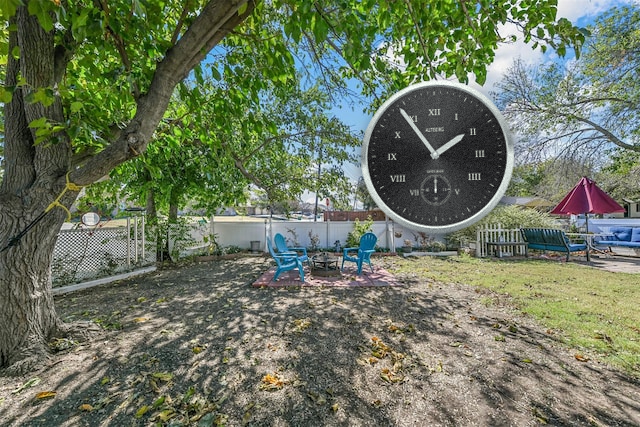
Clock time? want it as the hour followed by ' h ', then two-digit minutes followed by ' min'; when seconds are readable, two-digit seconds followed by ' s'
1 h 54 min
